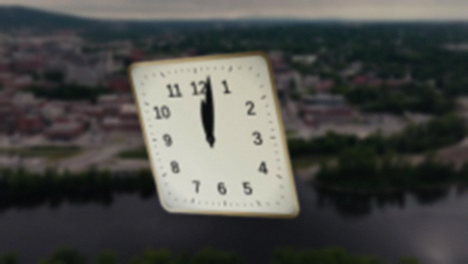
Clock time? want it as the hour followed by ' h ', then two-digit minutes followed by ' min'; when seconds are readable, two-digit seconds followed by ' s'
12 h 02 min
